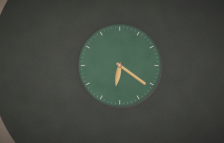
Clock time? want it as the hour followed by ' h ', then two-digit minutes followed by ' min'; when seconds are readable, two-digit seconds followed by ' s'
6 h 21 min
